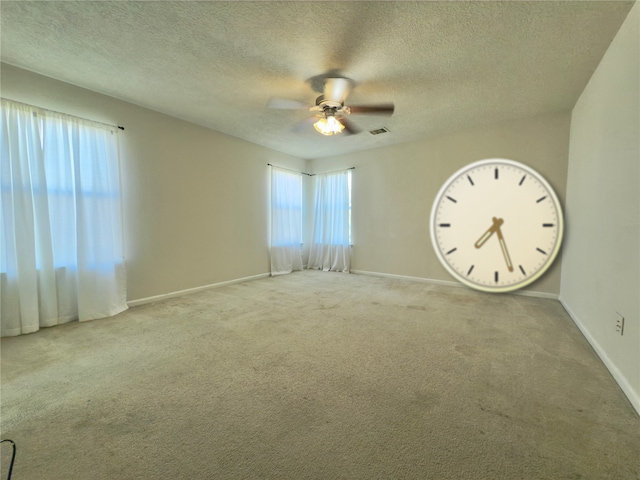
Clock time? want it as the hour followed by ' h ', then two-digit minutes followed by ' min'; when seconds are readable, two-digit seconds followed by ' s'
7 h 27 min
